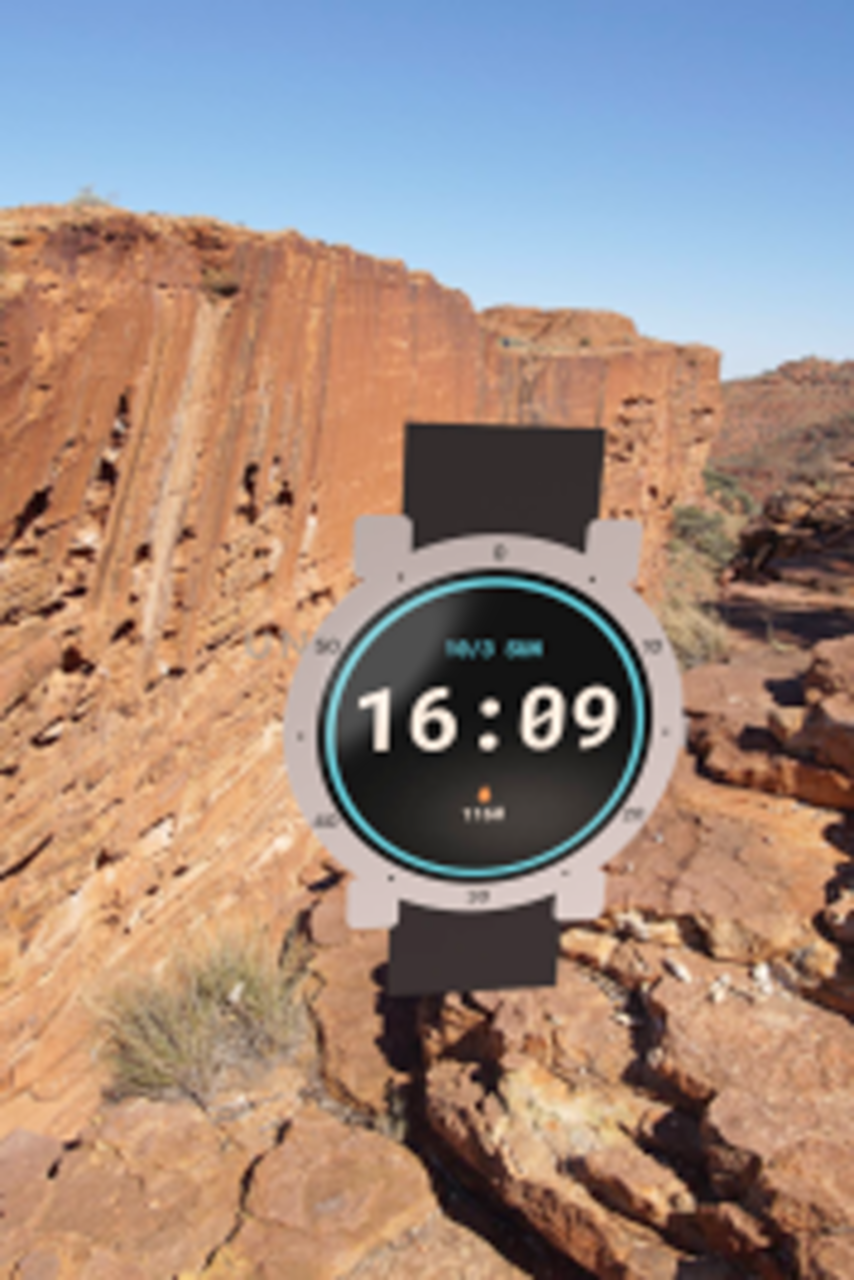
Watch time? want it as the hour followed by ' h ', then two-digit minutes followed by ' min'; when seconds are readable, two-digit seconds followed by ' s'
16 h 09 min
